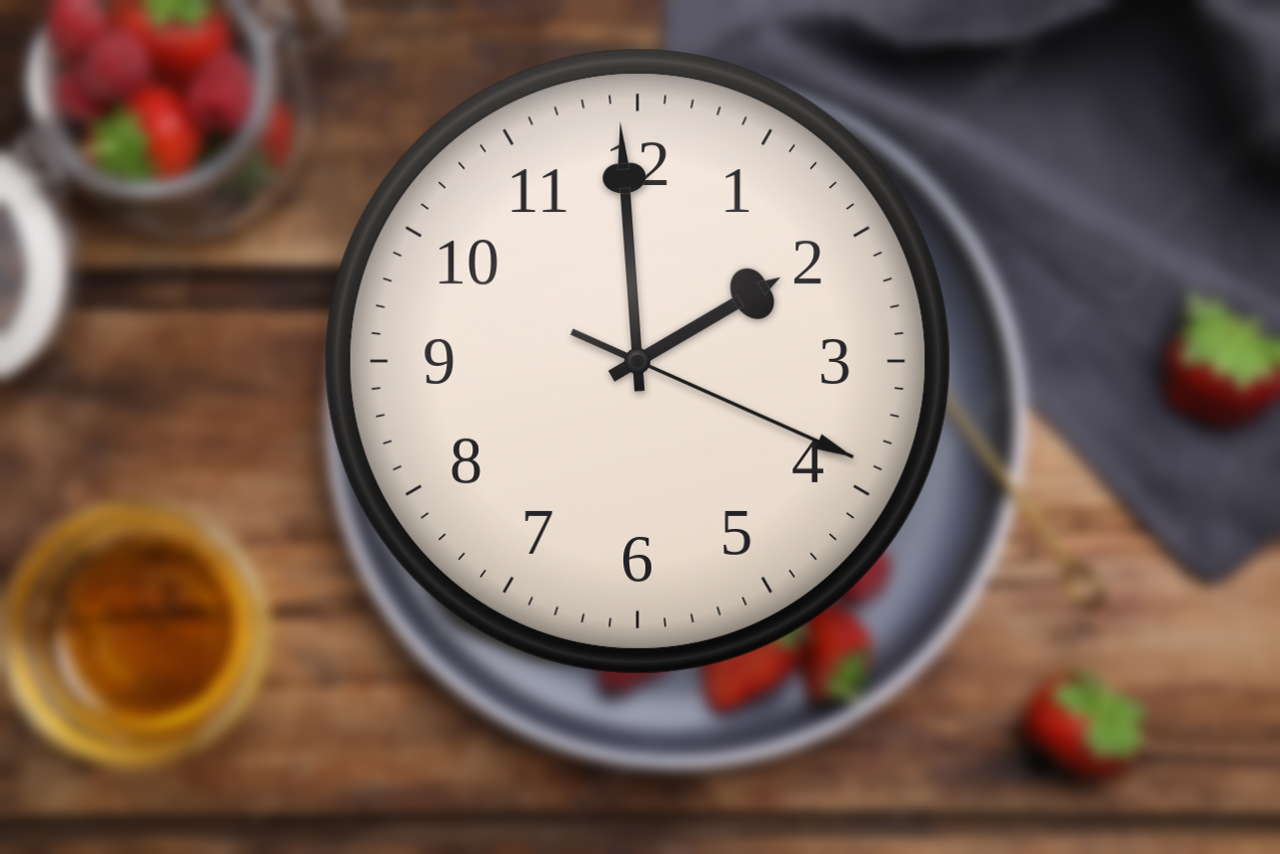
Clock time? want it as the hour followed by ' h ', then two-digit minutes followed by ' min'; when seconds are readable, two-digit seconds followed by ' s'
1 h 59 min 19 s
